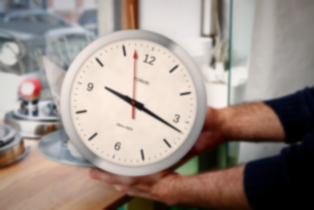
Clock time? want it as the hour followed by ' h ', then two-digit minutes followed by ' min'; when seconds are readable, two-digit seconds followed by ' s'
9 h 16 min 57 s
